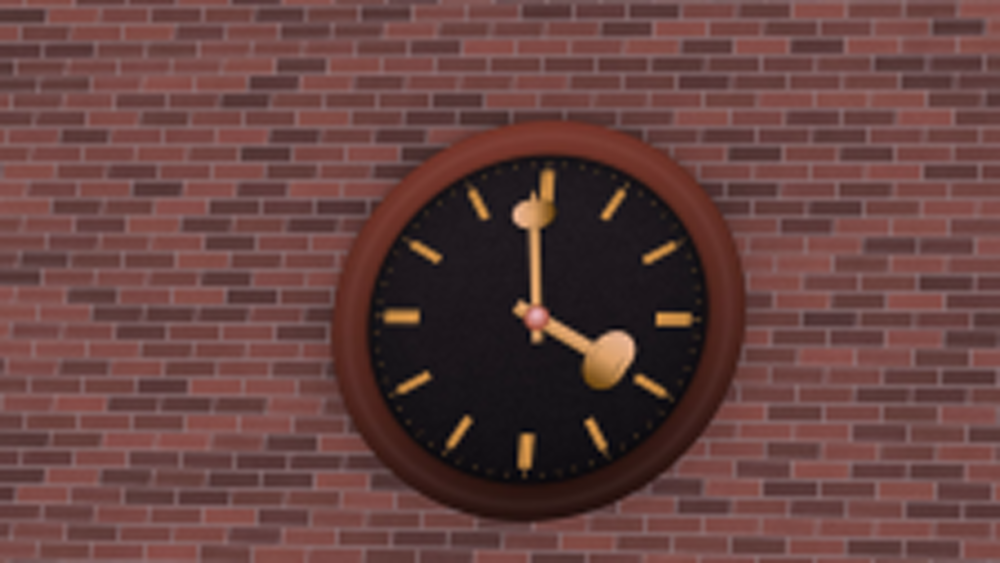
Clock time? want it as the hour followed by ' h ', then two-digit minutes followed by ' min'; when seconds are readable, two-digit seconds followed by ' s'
3 h 59 min
